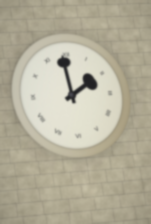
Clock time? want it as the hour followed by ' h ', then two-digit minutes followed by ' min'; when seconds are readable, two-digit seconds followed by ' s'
1 h 59 min
